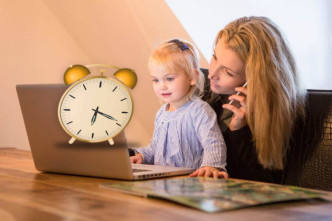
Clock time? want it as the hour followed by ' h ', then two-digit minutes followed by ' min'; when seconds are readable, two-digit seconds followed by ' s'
6 h 19 min
